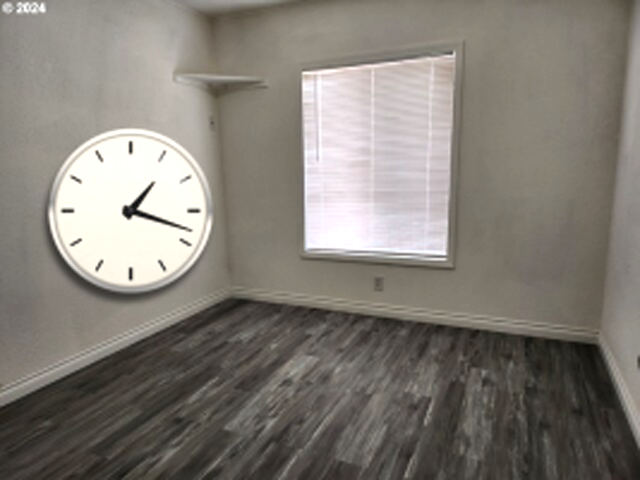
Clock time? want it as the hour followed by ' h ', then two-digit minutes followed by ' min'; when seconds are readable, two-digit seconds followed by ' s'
1 h 18 min
